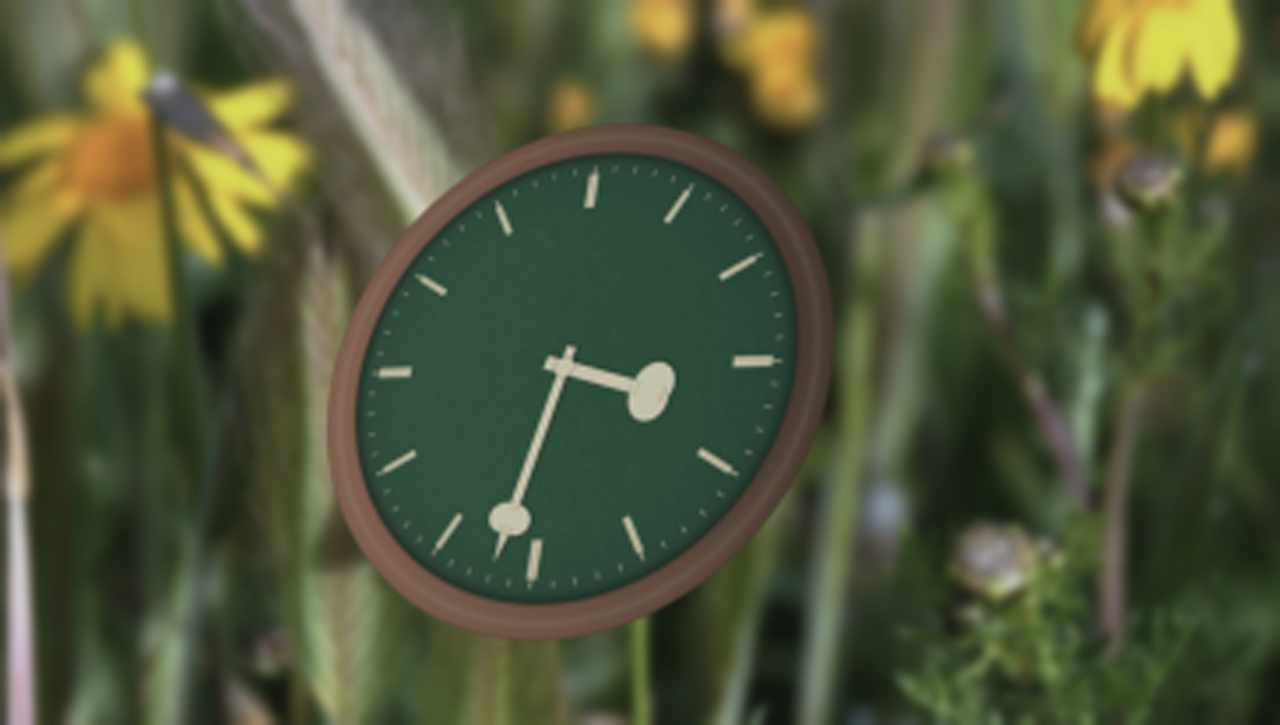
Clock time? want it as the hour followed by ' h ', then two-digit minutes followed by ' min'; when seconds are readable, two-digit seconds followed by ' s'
3 h 32 min
